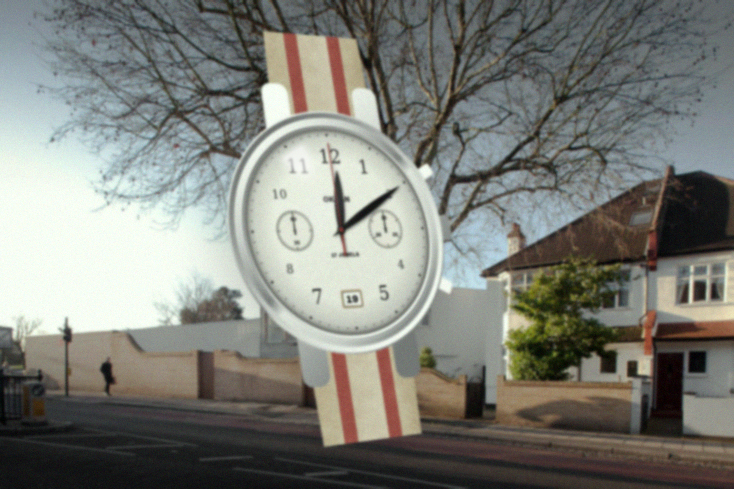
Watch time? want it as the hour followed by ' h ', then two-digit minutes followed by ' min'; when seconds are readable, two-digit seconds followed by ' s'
12 h 10 min
